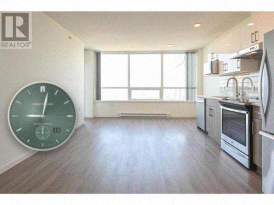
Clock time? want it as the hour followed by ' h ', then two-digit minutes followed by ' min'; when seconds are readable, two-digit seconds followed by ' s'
9 h 02 min
